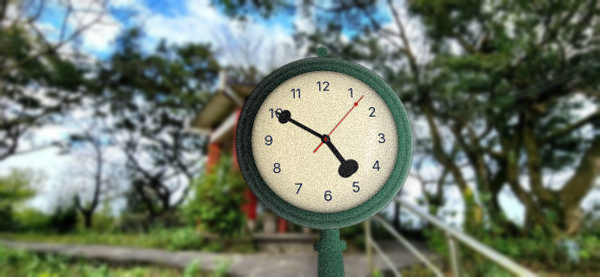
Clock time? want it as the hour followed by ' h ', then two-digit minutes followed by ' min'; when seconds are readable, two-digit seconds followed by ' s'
4 h 50 min 07 s
